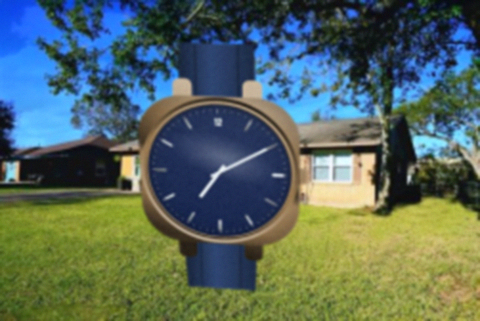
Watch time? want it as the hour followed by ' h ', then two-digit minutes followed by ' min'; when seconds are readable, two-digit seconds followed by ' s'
7 h 10 min
